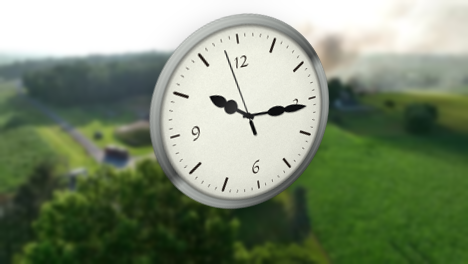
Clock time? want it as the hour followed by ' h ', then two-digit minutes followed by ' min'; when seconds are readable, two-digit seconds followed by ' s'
10 h 15 min 58 s
